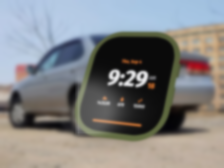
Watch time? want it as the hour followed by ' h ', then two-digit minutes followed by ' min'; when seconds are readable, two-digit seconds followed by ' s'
9 h 29 min
